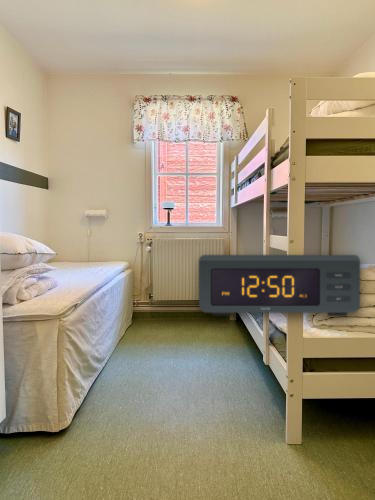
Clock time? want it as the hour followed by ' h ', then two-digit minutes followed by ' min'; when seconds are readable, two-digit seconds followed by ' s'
12 h 50 min
